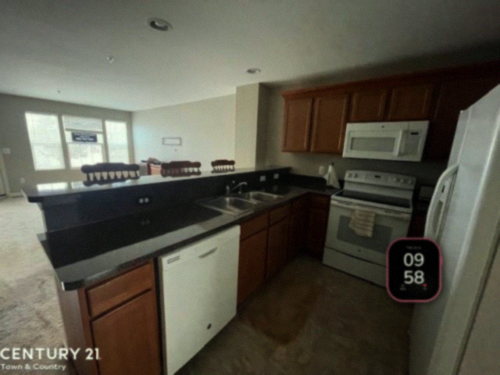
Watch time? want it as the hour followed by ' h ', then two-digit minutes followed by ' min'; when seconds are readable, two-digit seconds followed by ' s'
9 h 58 min
